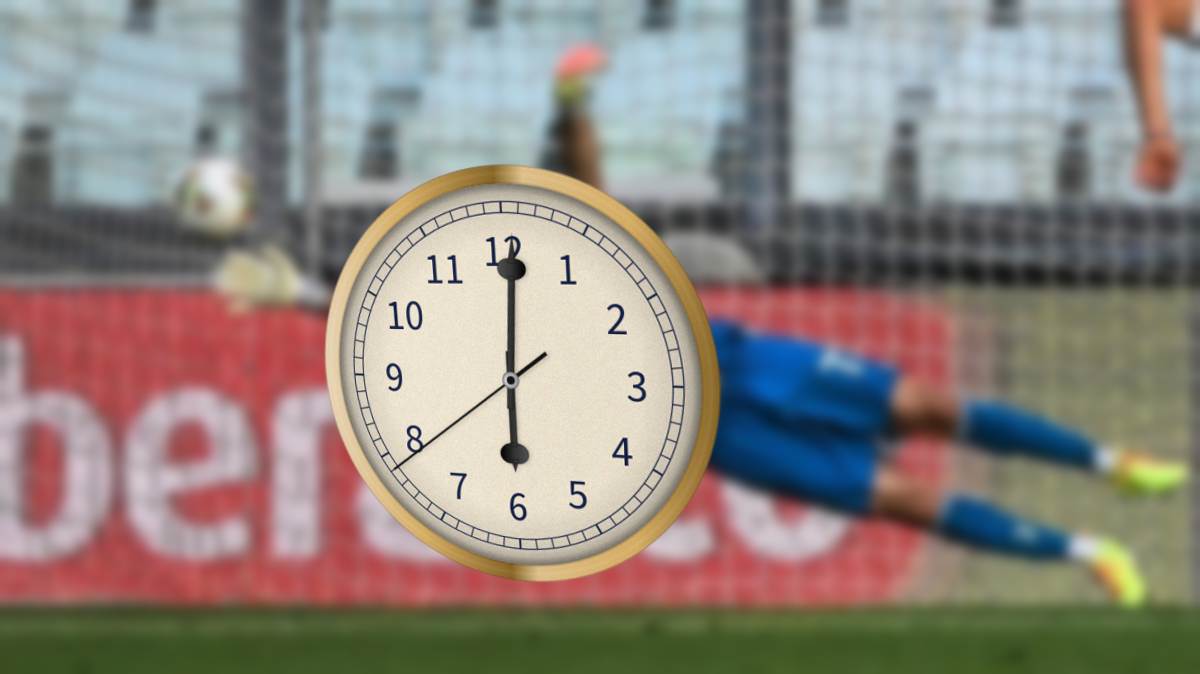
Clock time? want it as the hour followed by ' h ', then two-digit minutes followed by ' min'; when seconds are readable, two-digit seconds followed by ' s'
6 h 00 min 39 s
